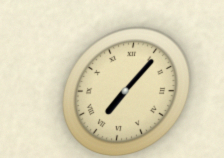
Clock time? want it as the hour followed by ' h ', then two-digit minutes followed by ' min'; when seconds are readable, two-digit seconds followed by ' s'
7 h 06 min
